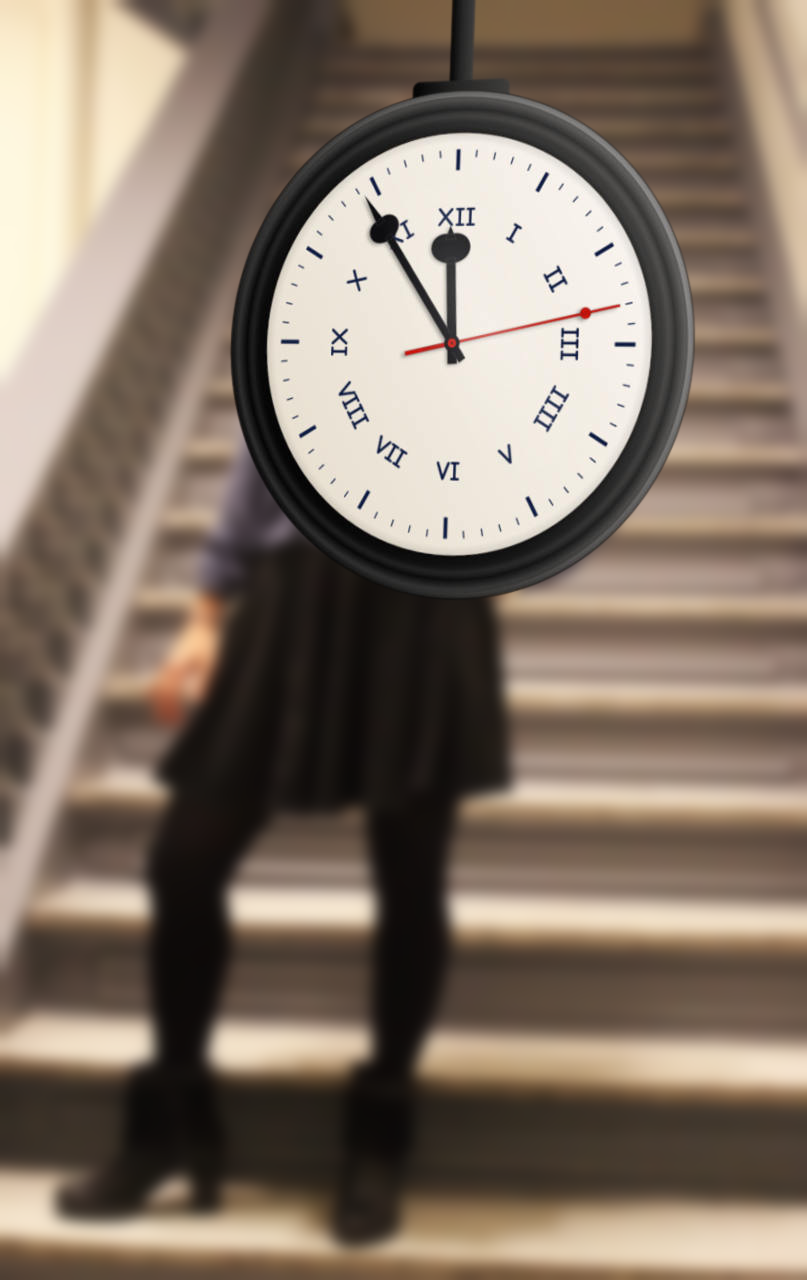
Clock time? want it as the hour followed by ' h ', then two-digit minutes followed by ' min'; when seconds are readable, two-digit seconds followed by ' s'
11 h 54 min 13 s
